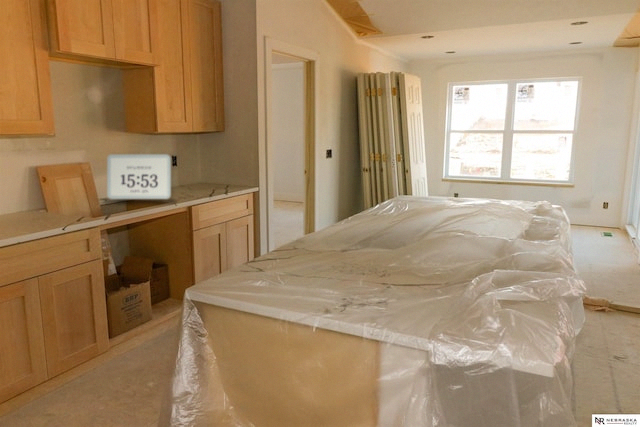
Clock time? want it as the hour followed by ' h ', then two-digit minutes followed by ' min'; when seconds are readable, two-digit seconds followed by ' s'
15 h 53 min
